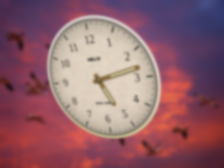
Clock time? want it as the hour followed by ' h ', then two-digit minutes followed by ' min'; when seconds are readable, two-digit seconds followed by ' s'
5 h 13 min
